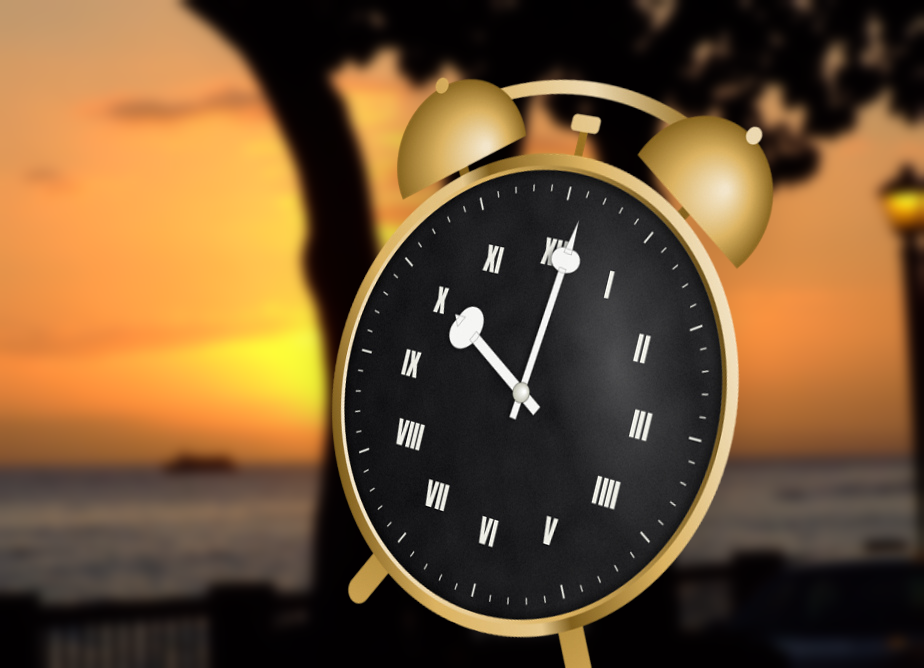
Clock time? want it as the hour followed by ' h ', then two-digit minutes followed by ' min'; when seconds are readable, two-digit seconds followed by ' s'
10 h 01 min
